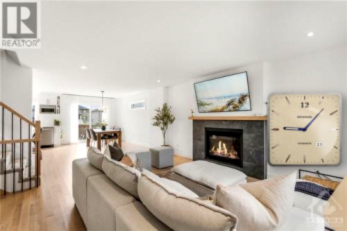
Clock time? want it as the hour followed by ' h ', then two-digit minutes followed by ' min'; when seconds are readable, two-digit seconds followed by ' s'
9 h 07 min
